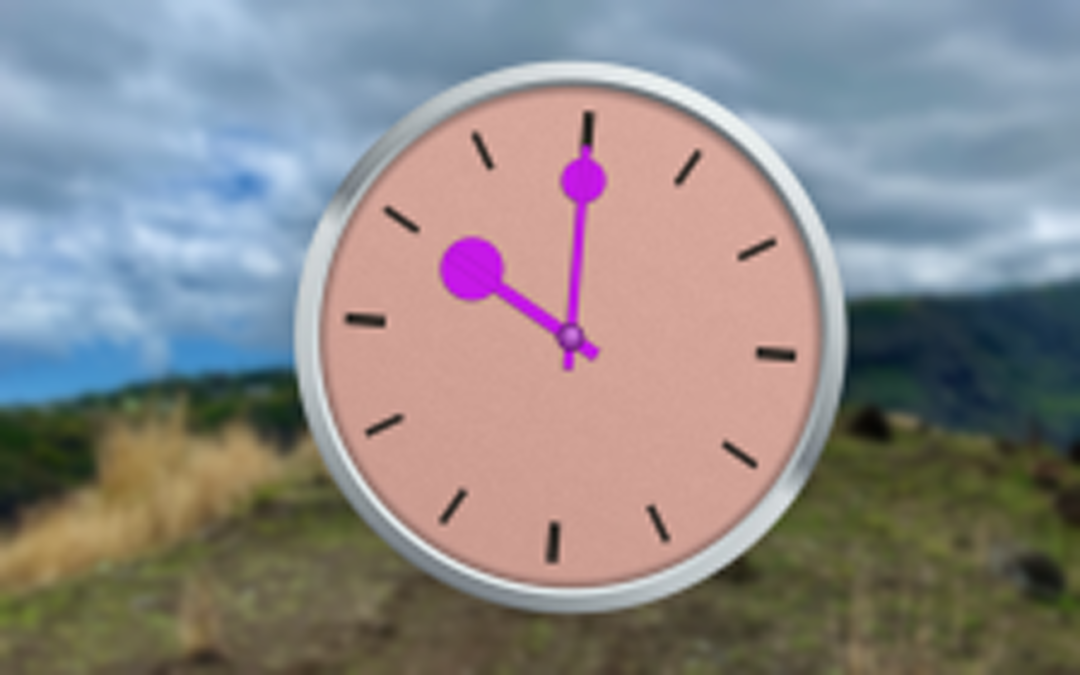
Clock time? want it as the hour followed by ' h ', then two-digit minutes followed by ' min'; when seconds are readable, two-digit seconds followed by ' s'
10 h 00 min
